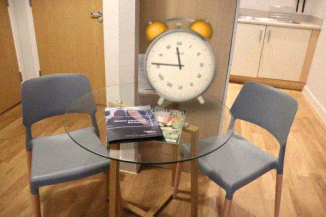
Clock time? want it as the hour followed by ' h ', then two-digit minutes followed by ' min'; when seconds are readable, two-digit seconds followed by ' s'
11 h 46 min
